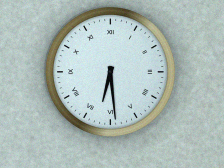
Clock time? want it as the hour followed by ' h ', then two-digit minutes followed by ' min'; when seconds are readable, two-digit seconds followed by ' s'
6 h 29 min
